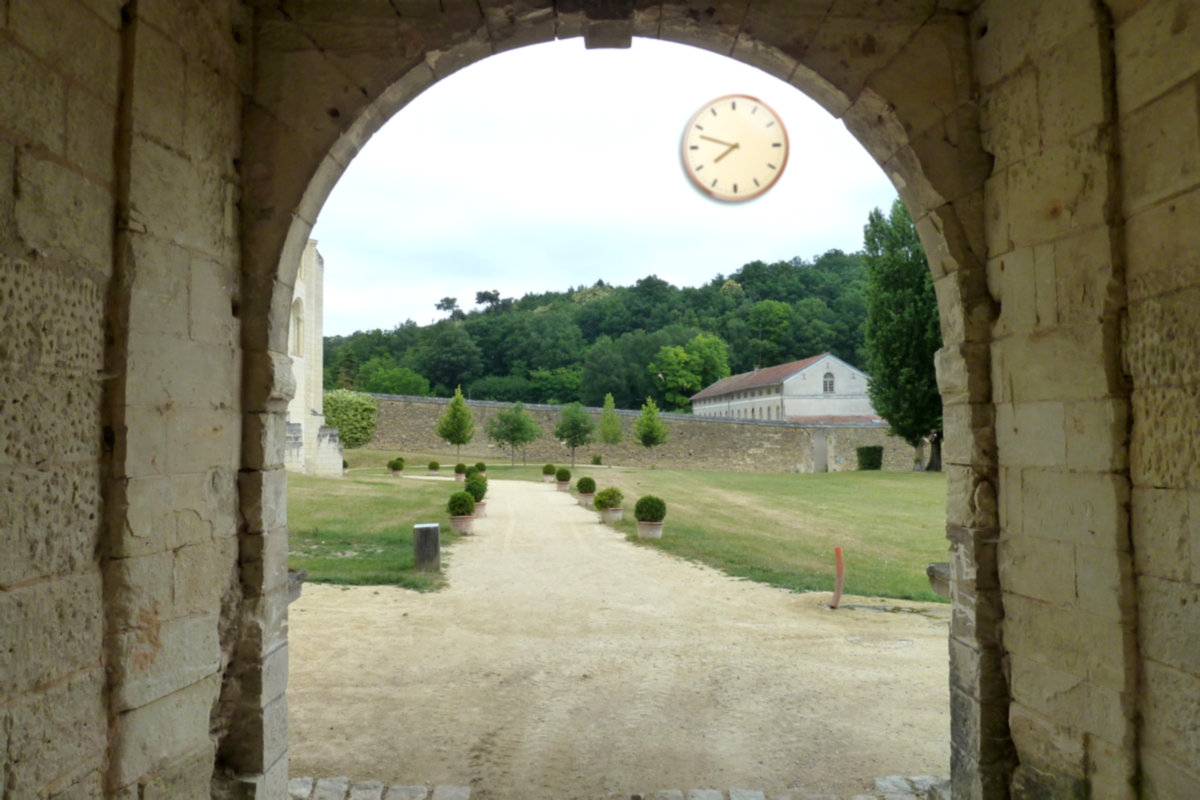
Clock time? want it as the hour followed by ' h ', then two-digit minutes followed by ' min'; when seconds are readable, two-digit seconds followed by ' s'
7 h 48 min
